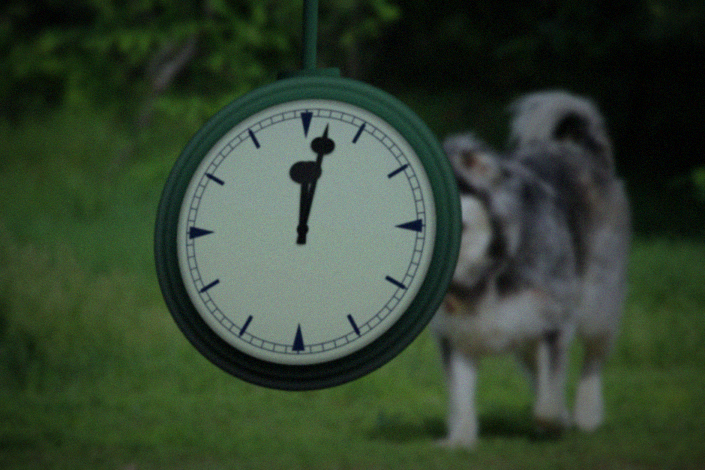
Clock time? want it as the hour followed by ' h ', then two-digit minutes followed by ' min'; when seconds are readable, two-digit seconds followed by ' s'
12 h 02 min
